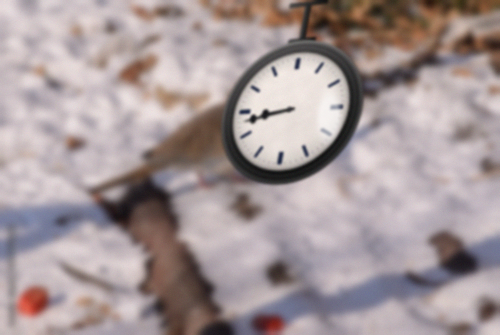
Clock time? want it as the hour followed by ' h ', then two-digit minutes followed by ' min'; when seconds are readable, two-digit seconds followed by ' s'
8 h 43 min
